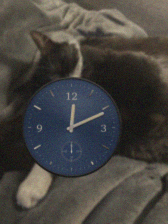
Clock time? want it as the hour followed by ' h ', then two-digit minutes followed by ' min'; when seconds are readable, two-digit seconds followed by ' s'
12 h 11 min
